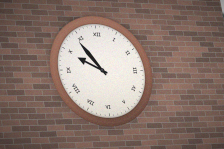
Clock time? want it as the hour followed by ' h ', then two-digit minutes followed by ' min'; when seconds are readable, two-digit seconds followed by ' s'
9 h 54 min
